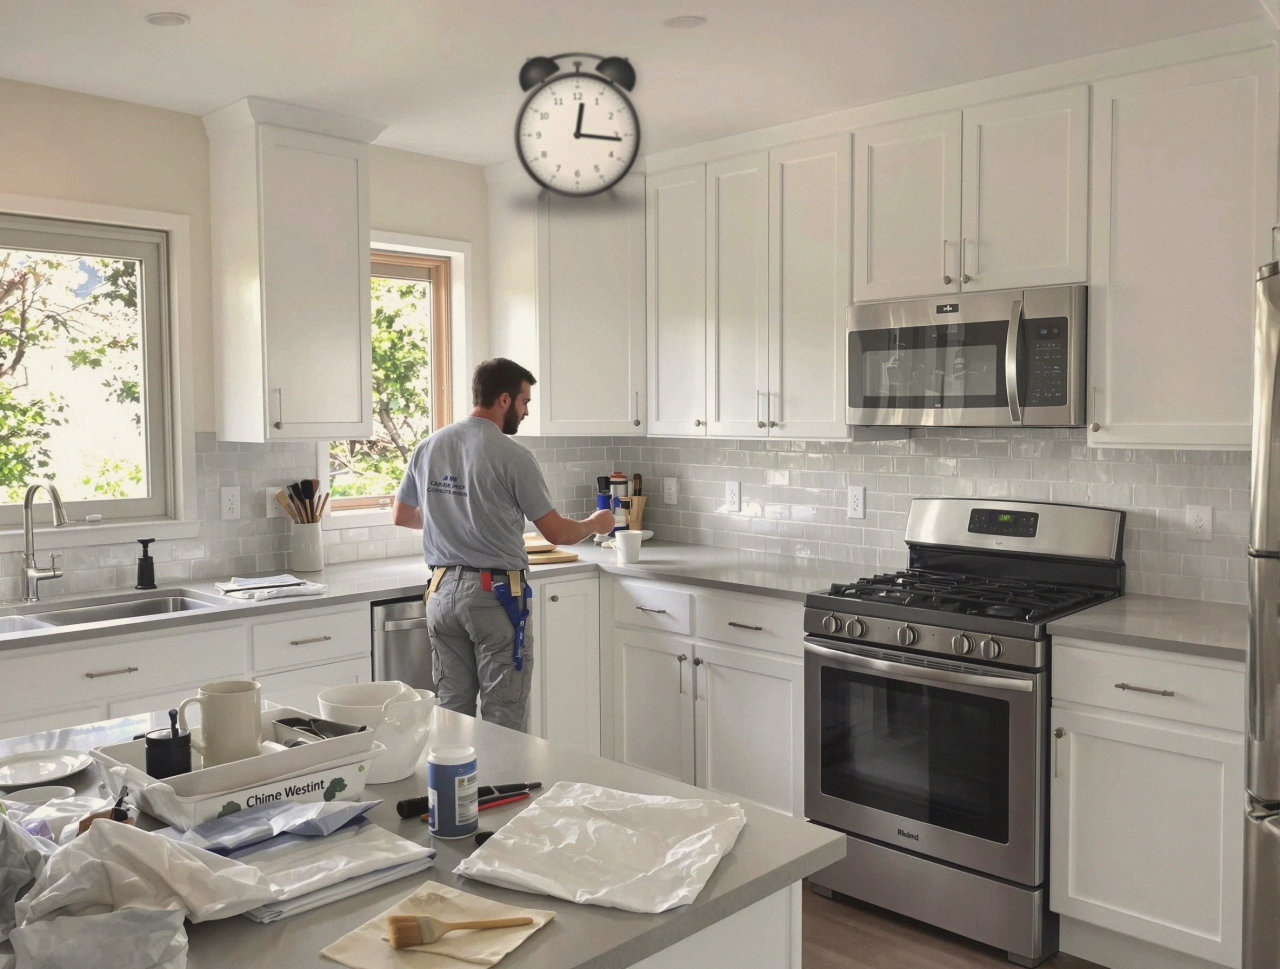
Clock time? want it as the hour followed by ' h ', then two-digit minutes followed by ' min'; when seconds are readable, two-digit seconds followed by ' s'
12 h 16 min
